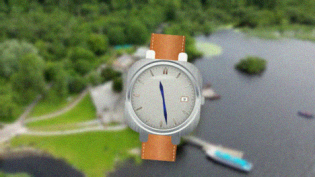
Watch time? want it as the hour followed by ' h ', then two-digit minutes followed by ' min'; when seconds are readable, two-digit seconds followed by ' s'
11 h 28 min
